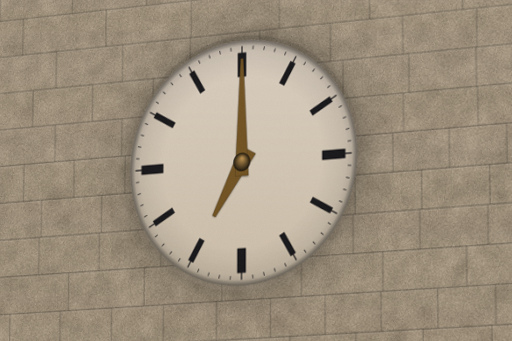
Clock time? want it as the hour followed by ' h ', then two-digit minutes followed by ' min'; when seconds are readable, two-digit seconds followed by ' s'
7 h 00 min
